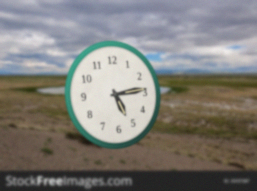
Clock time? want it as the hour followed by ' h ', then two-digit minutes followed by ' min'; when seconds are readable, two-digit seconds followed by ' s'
5 h 14 min
